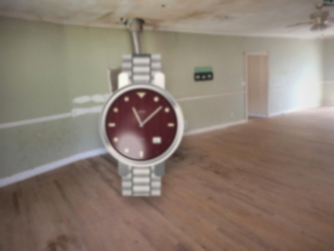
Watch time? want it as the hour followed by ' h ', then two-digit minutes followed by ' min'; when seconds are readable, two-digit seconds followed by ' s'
11 h 08 min
